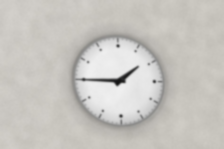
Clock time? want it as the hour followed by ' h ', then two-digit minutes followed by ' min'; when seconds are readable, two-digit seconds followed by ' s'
1 h 45 min
